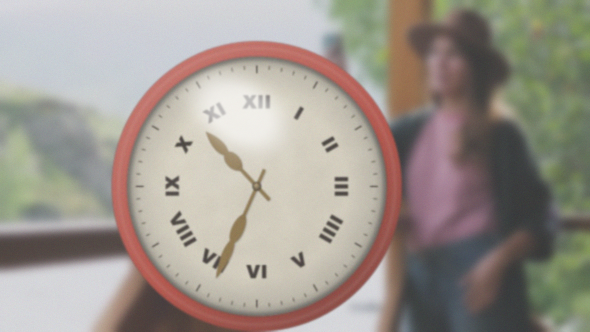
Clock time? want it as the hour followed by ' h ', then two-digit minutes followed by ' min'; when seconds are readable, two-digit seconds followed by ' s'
10 h 34 min
